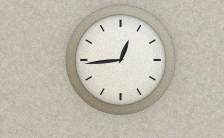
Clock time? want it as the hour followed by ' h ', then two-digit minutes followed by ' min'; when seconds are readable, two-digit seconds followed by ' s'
12 h 44 min
